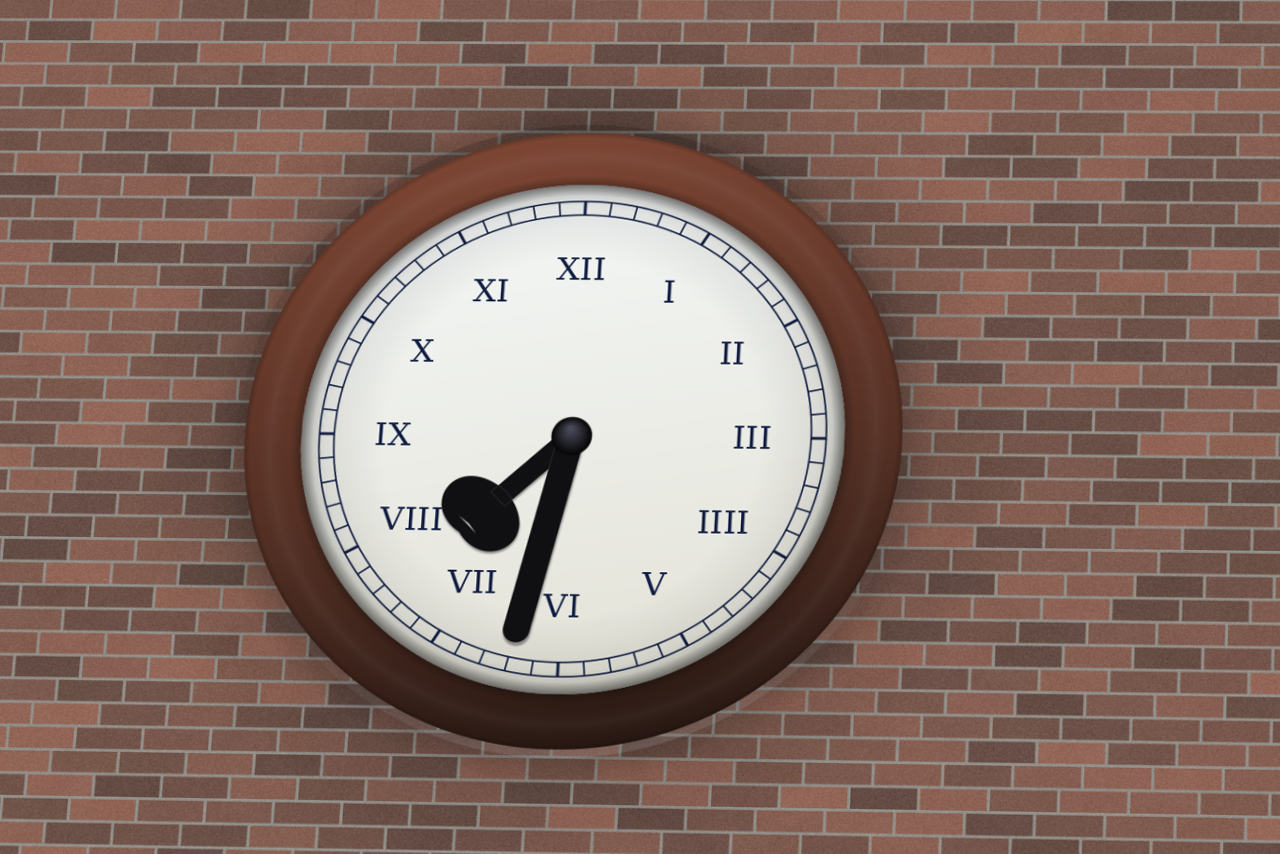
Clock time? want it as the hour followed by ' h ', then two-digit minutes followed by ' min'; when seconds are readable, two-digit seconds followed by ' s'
7 h 32 min
